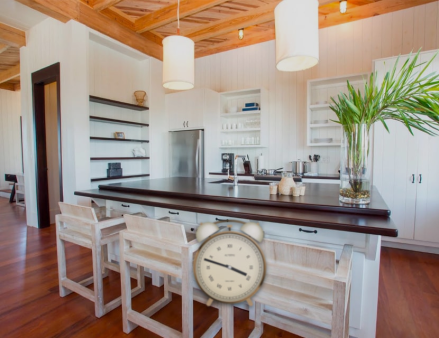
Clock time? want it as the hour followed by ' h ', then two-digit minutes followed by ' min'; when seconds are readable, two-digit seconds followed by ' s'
3 h 48 min
